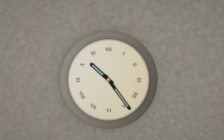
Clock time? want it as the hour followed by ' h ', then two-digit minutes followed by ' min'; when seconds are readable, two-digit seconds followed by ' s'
10 h 24 min
